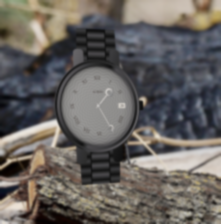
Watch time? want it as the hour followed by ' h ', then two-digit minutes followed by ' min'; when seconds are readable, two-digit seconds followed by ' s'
1 h 25 min
